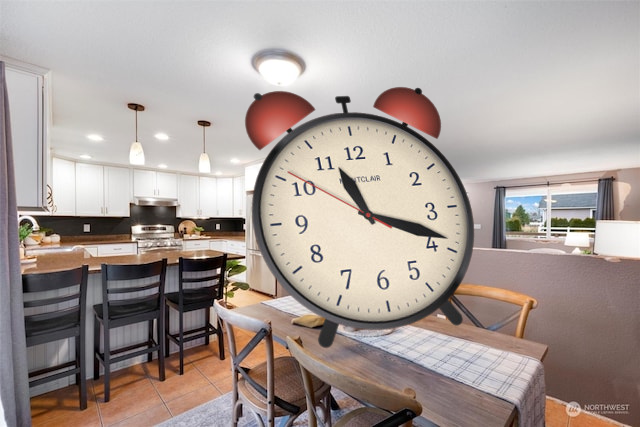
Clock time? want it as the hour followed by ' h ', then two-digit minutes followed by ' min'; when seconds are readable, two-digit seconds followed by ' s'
11 h 18 min 51 s
